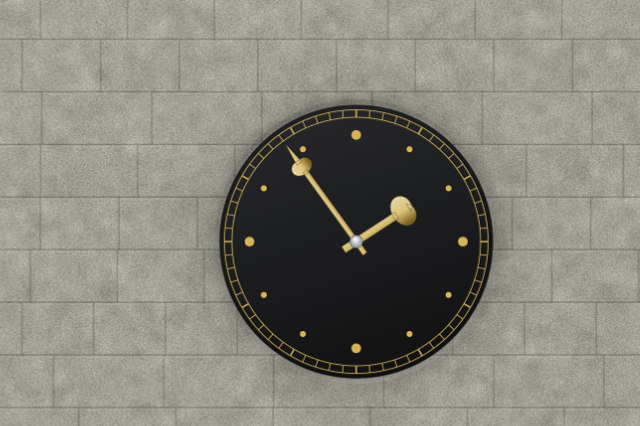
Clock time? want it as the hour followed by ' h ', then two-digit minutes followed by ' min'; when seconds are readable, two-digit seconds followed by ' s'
1 h 54 min
